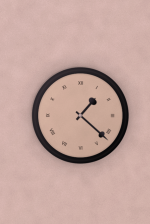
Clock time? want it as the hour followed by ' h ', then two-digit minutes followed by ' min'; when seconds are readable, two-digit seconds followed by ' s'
1 h 22 min
